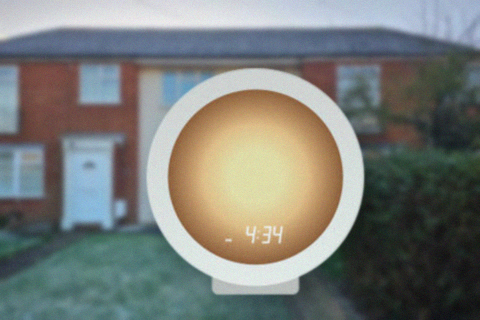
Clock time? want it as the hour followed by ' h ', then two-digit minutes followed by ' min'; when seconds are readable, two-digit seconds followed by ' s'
4 h 34 min
